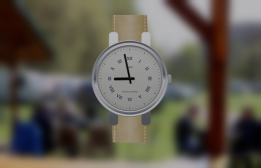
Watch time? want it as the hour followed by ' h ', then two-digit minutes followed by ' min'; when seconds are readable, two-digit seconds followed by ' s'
8 h 58 min
